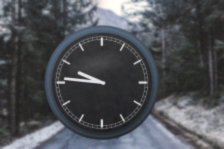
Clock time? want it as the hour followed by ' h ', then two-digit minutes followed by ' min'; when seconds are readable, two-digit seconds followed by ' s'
9 h 46 min
